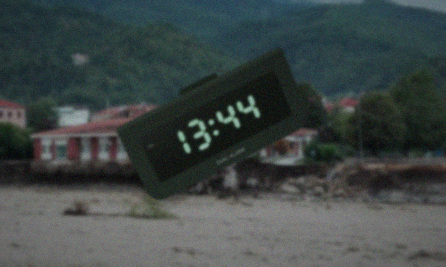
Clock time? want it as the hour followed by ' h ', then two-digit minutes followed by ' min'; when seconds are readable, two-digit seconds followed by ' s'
13 h 44 min
